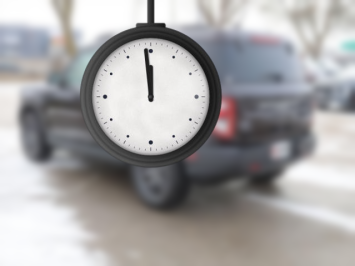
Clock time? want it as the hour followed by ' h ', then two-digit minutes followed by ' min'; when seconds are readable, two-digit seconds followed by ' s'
11 h 59 min
